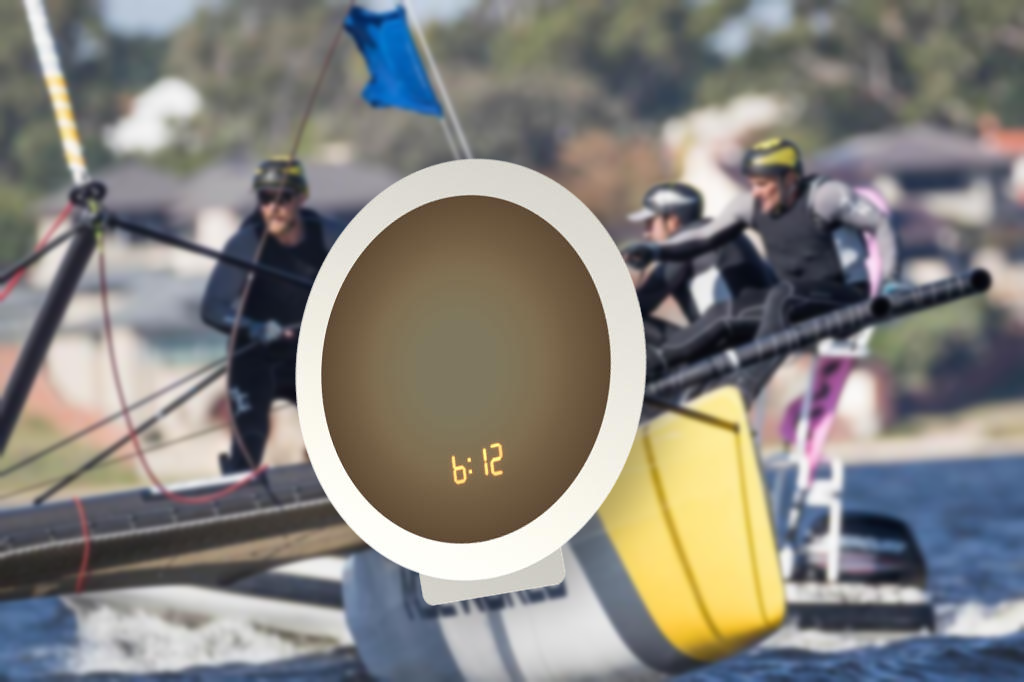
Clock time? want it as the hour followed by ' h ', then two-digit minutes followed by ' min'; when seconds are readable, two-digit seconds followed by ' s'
6 h 12 min
